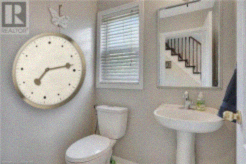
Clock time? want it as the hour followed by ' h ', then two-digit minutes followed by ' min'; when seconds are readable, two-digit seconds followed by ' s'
7 h 13 min
